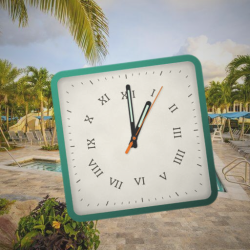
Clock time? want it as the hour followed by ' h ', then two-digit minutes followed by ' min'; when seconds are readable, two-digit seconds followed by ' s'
1 h 00 min 06 s
